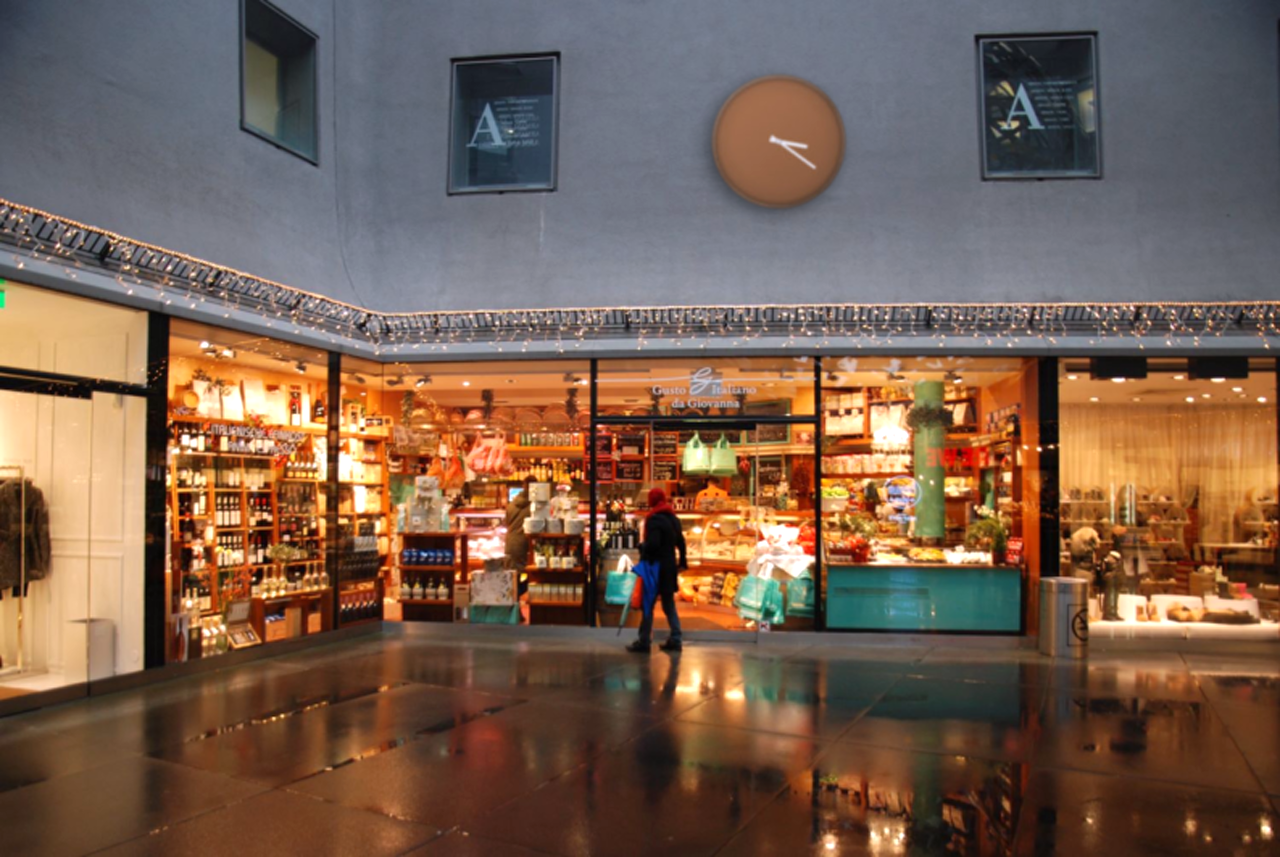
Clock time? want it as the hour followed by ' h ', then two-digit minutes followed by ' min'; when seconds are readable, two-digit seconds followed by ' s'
3 h 21 min
